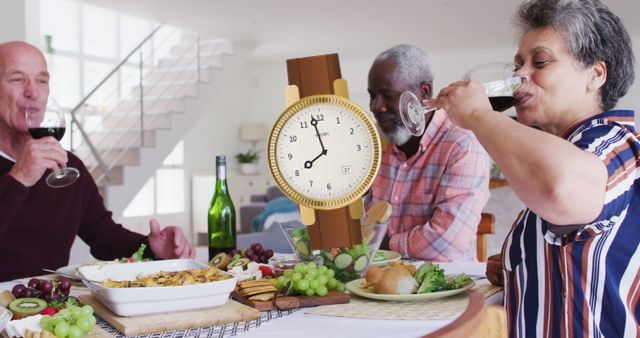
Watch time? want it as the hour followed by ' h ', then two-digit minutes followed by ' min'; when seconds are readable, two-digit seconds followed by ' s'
7 h 58 min
